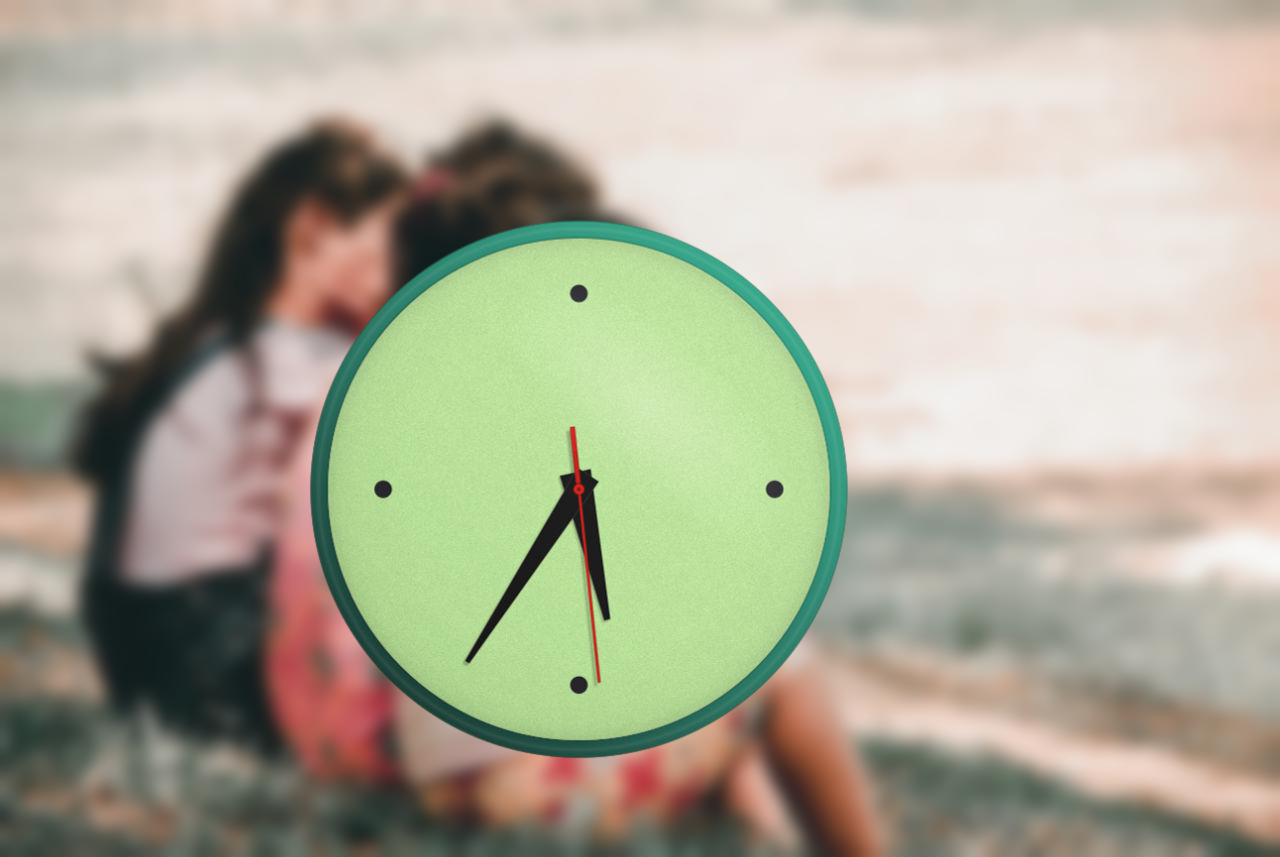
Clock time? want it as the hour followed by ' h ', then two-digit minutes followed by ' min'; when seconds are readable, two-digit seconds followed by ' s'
5 h 35 min 29 s
